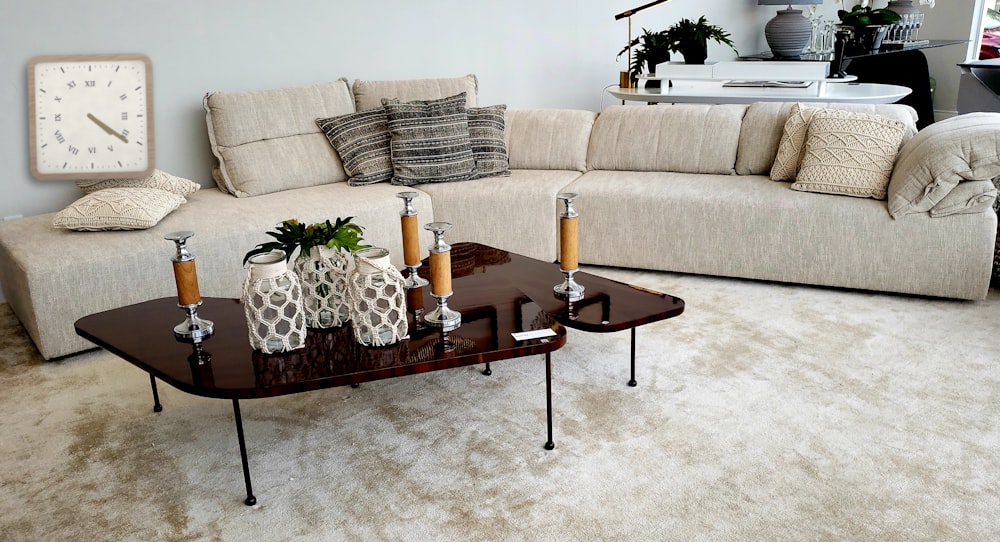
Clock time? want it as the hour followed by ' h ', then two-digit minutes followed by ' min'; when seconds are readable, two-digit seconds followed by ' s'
4 h 21 min
